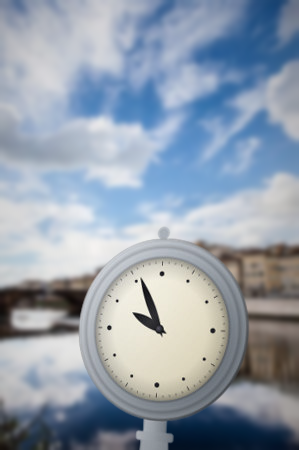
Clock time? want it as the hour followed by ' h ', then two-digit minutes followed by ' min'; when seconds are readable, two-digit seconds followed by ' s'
9 h 56 min
